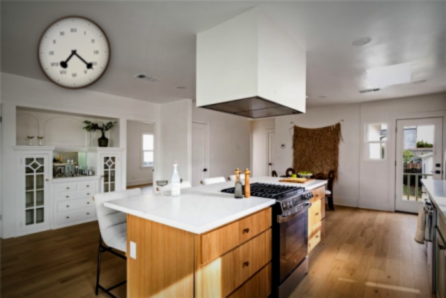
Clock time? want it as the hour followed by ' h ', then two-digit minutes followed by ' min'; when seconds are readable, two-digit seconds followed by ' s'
7 h 22 min
